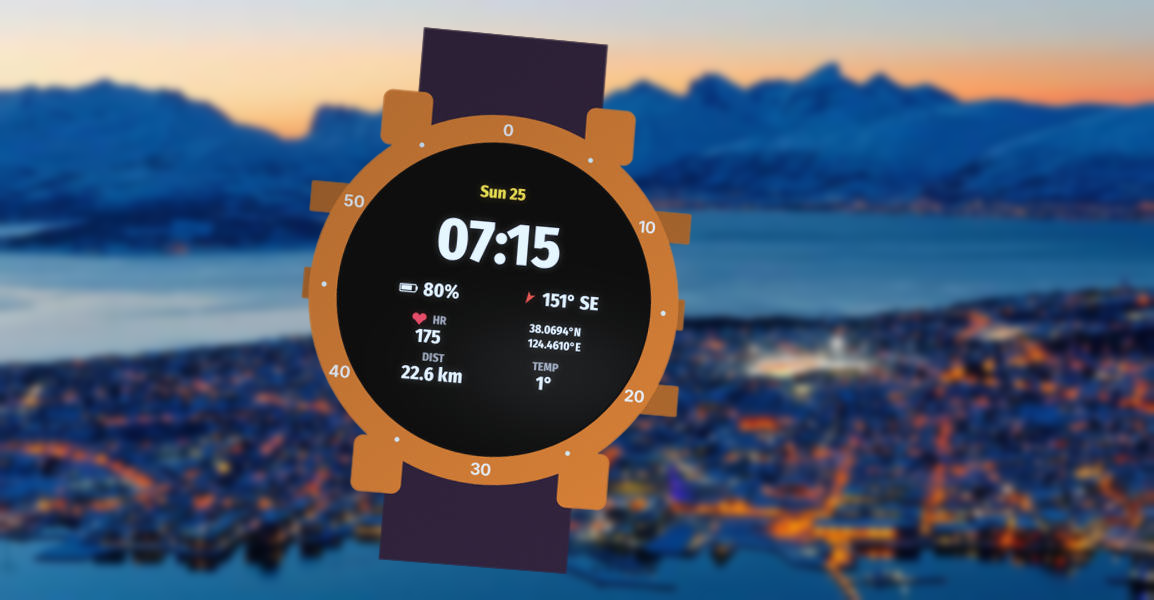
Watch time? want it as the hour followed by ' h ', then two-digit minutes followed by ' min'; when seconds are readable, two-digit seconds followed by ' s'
7 h 15 min
